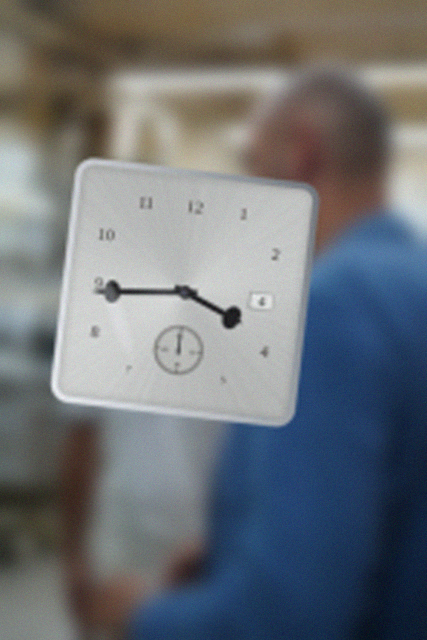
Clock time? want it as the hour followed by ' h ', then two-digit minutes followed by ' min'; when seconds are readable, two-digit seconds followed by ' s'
3 h 44 min
